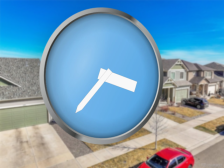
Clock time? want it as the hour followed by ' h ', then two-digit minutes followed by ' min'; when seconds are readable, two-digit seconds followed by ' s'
3 h 37 min
